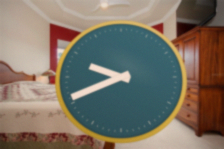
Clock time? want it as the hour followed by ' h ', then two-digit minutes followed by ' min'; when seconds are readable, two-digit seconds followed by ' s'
9 h 41 min
